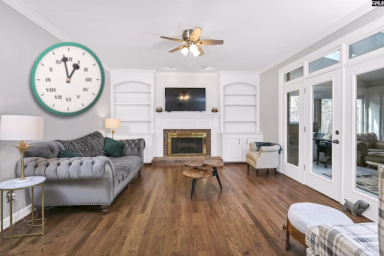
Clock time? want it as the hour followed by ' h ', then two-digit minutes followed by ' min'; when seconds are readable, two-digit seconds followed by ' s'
12 h 58 min
